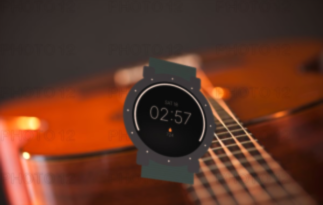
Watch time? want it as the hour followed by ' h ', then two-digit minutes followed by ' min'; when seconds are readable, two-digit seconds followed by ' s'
2 h 57 min
